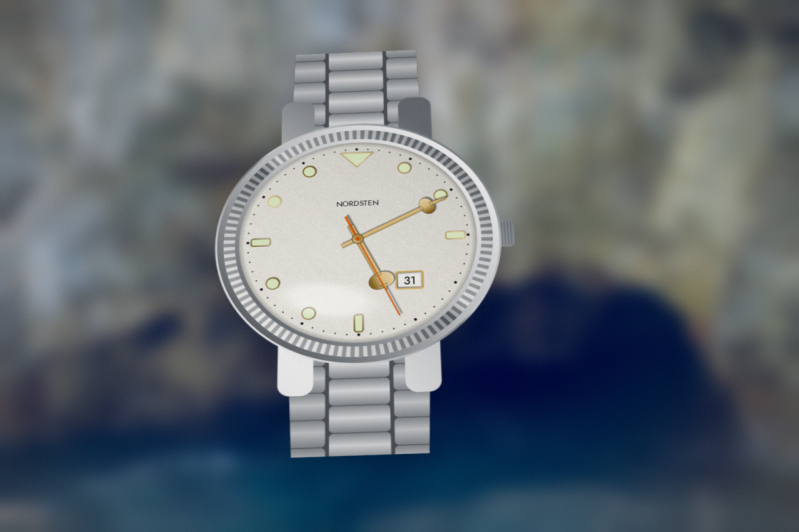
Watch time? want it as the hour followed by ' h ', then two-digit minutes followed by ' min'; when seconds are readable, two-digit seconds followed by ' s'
5 h 10 min 26 s
